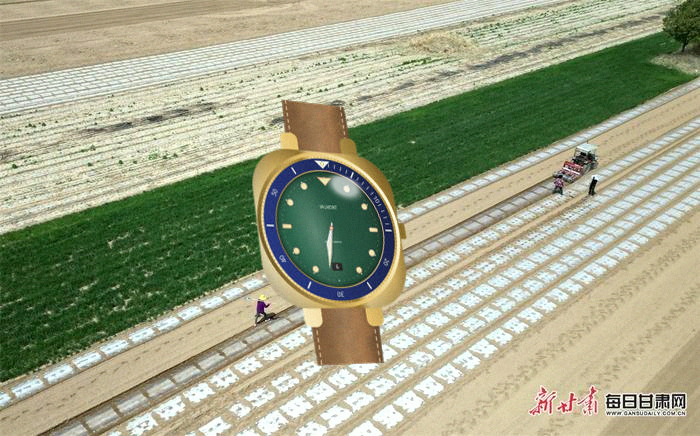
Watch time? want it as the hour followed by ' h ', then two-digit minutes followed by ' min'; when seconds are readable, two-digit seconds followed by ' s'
6 h 32 min
